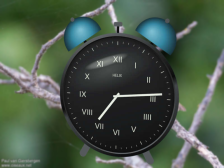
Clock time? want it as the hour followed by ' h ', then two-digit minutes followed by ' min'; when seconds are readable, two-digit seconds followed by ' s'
7 h 14 min
